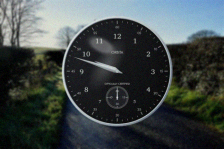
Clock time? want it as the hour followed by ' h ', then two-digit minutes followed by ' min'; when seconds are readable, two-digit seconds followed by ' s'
9 h 48 min
